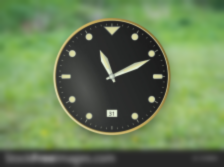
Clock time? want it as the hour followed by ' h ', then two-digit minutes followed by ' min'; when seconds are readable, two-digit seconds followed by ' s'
11 h 11 min
